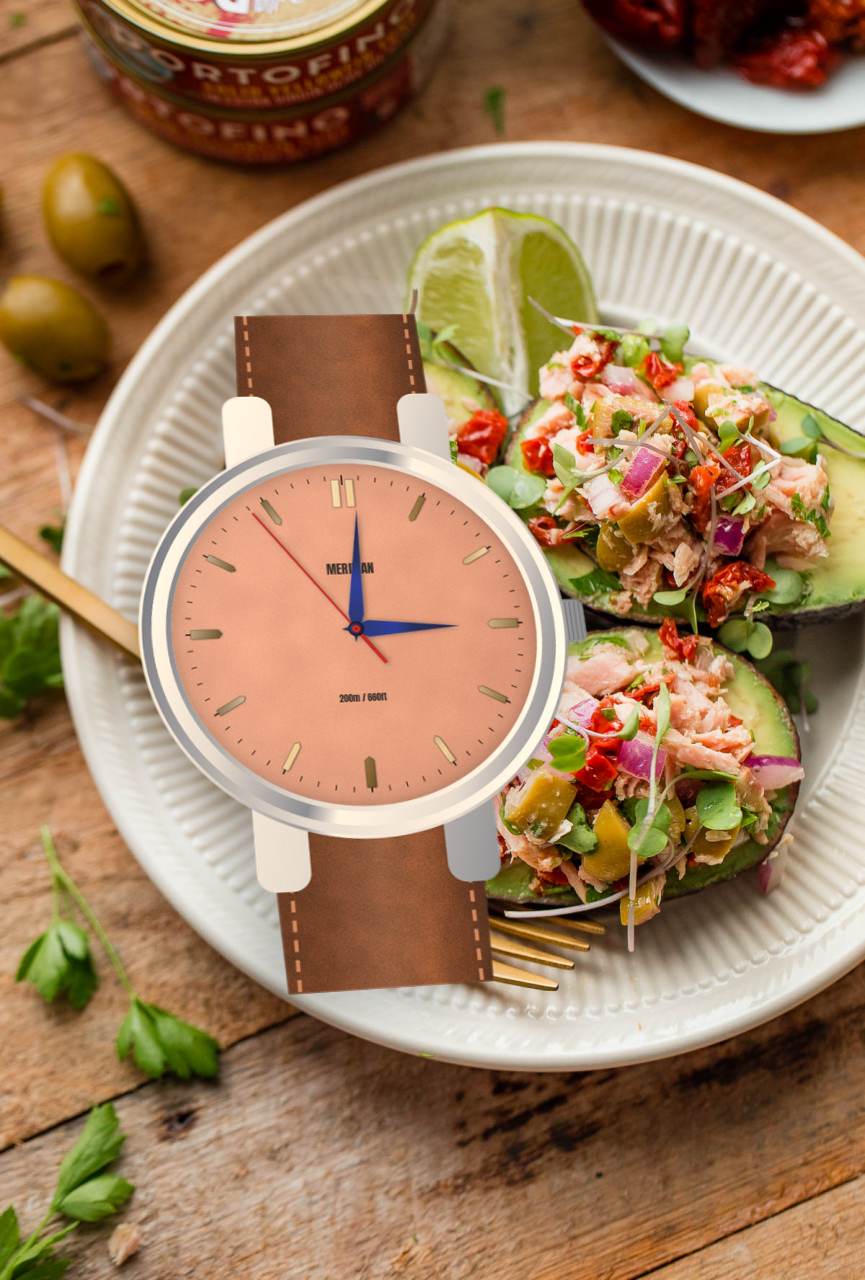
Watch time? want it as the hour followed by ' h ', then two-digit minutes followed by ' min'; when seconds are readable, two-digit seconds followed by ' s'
3 h 00 min 54 s
